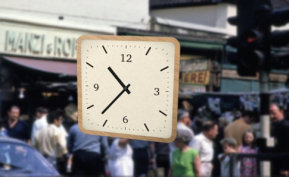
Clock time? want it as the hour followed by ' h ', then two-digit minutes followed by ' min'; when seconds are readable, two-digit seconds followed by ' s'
10 h 37 min
